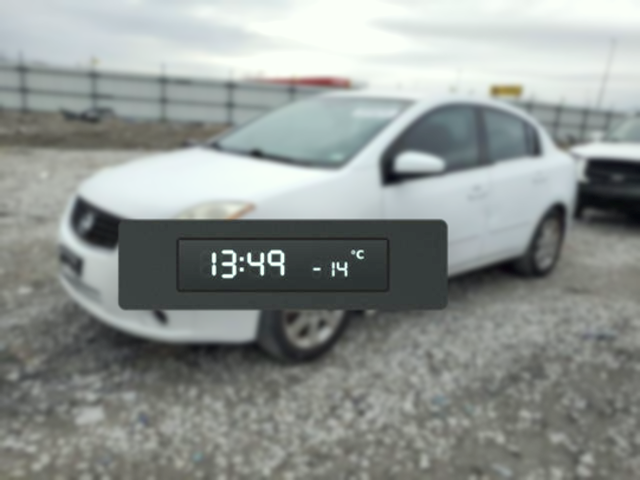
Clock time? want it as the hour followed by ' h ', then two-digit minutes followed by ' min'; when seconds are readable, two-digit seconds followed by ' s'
13 h 49 min
